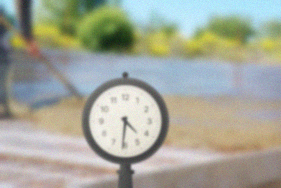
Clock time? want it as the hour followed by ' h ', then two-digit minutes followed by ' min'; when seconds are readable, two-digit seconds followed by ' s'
4 h 31 min
